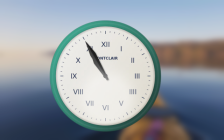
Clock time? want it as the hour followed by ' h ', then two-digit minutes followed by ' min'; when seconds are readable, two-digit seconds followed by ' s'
10 h 55 min
